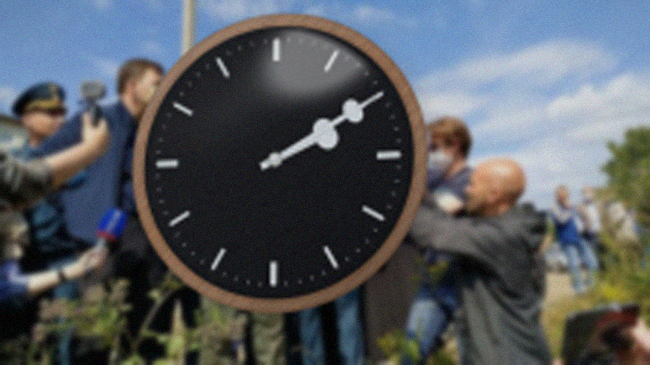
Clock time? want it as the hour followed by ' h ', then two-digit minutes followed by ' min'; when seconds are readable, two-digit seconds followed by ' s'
2 h 10 min
